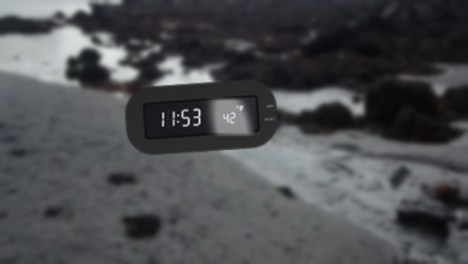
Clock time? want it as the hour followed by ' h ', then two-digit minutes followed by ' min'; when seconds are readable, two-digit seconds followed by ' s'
11 h 53 min
